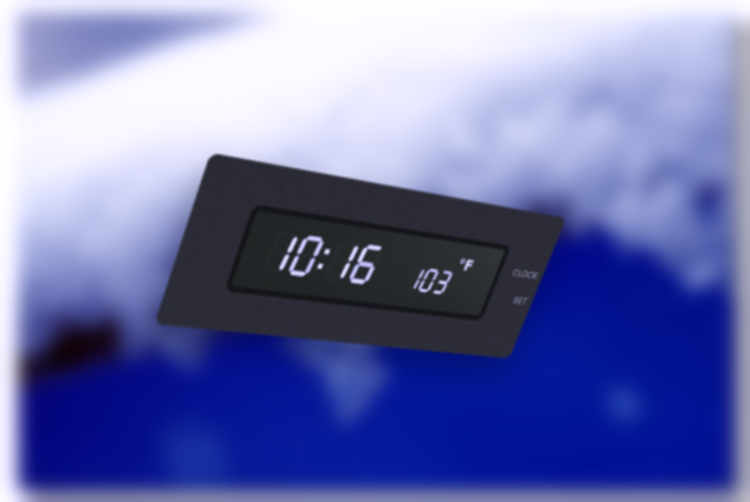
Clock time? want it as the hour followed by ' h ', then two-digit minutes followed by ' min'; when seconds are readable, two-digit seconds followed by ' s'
10 h 16 min
